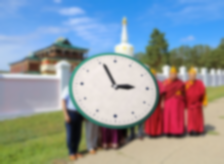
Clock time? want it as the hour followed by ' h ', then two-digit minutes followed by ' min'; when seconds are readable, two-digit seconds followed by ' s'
2 h 56 min
